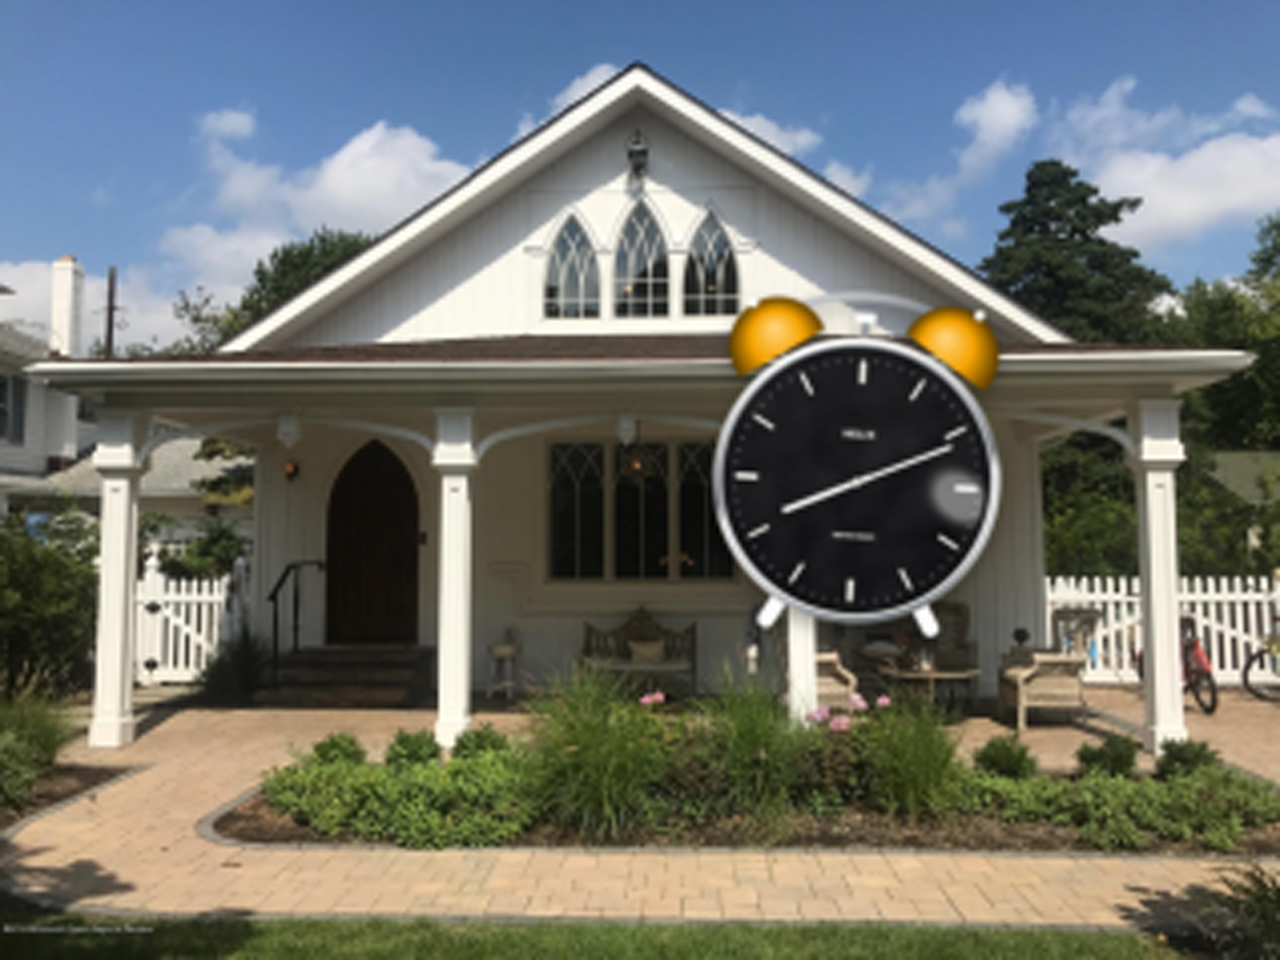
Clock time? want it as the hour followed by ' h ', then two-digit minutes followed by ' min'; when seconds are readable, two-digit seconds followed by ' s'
8 h 11 min
